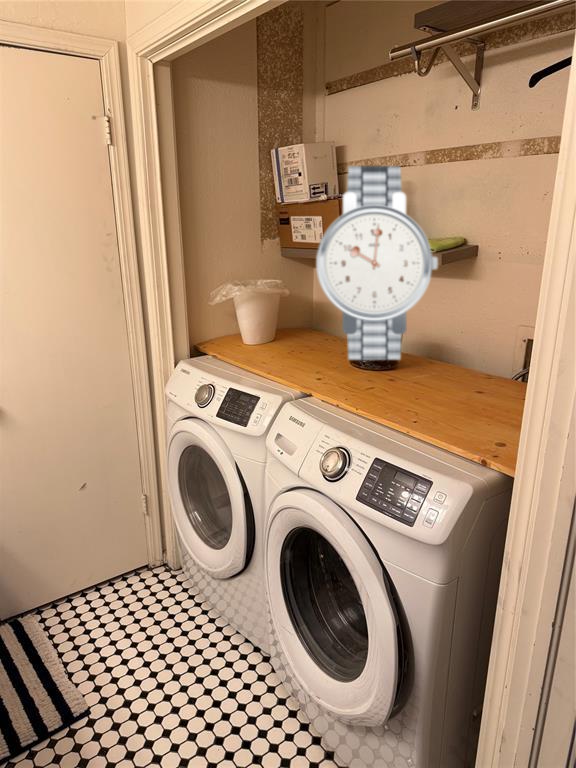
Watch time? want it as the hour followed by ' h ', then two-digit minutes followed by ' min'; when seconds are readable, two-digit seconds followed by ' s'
10 h 01 min
